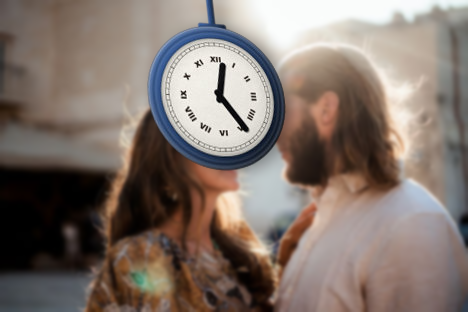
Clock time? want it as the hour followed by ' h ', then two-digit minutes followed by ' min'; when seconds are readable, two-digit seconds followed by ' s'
12 h 24 min
